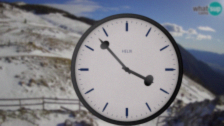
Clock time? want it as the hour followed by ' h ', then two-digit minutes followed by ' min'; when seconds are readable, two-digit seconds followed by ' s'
3 h 53 min
